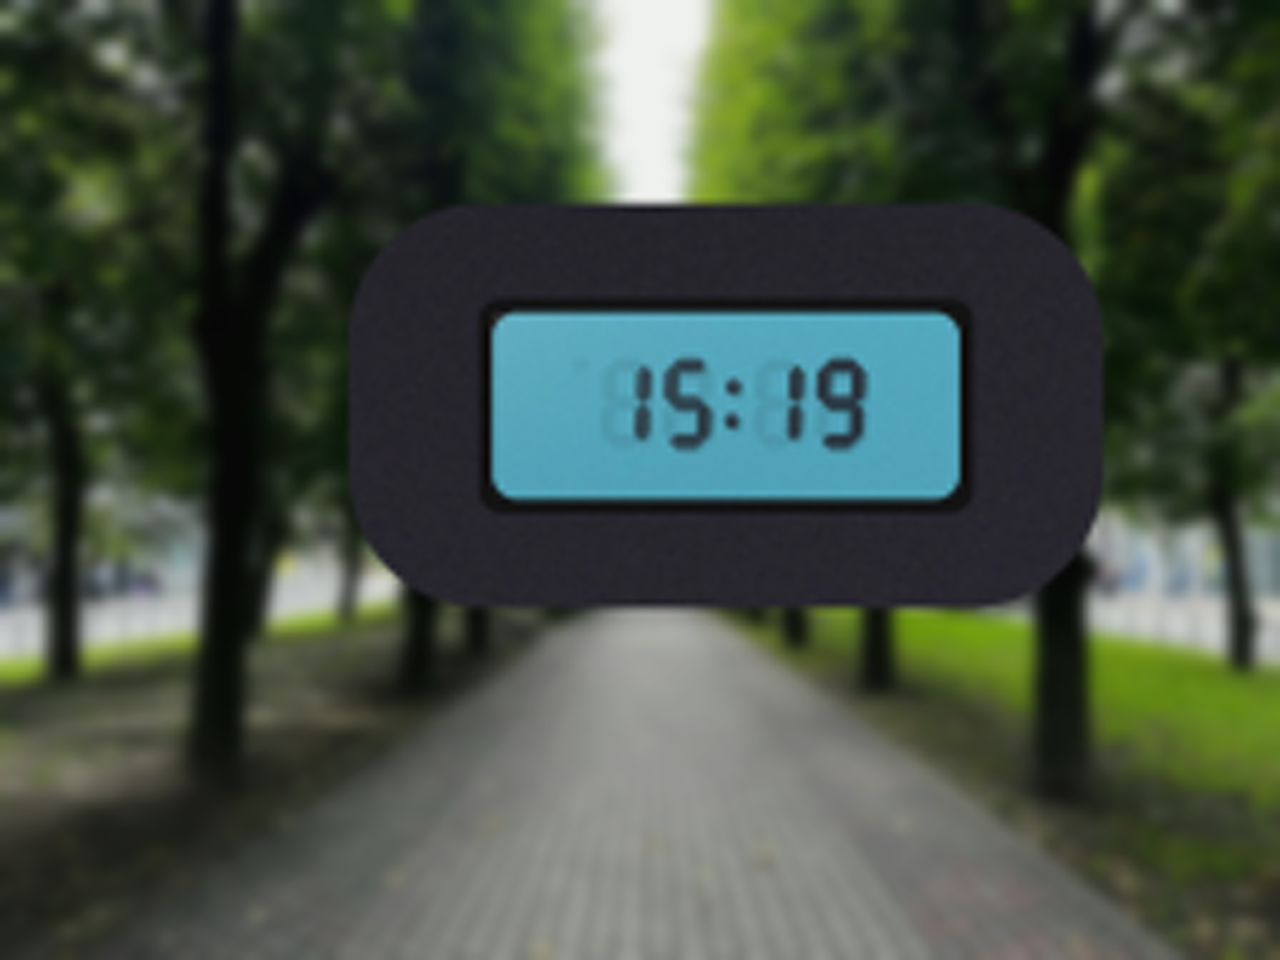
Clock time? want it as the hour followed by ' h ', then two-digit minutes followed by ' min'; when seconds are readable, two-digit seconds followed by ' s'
15 h 19 min
